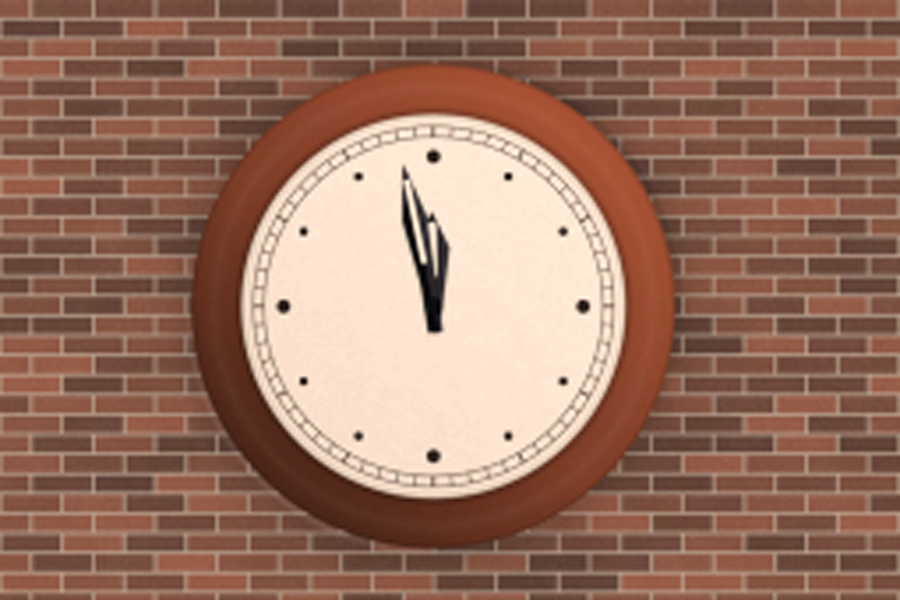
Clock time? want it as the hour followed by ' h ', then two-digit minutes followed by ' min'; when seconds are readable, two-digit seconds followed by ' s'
11 h 58 min
